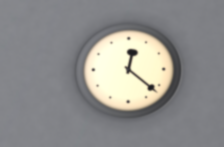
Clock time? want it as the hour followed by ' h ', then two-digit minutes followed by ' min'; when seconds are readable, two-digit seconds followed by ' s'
12 h 22 min
